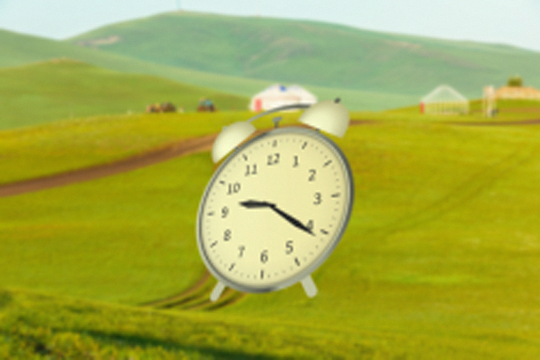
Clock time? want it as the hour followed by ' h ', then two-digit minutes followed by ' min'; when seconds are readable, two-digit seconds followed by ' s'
9 h 21 min
